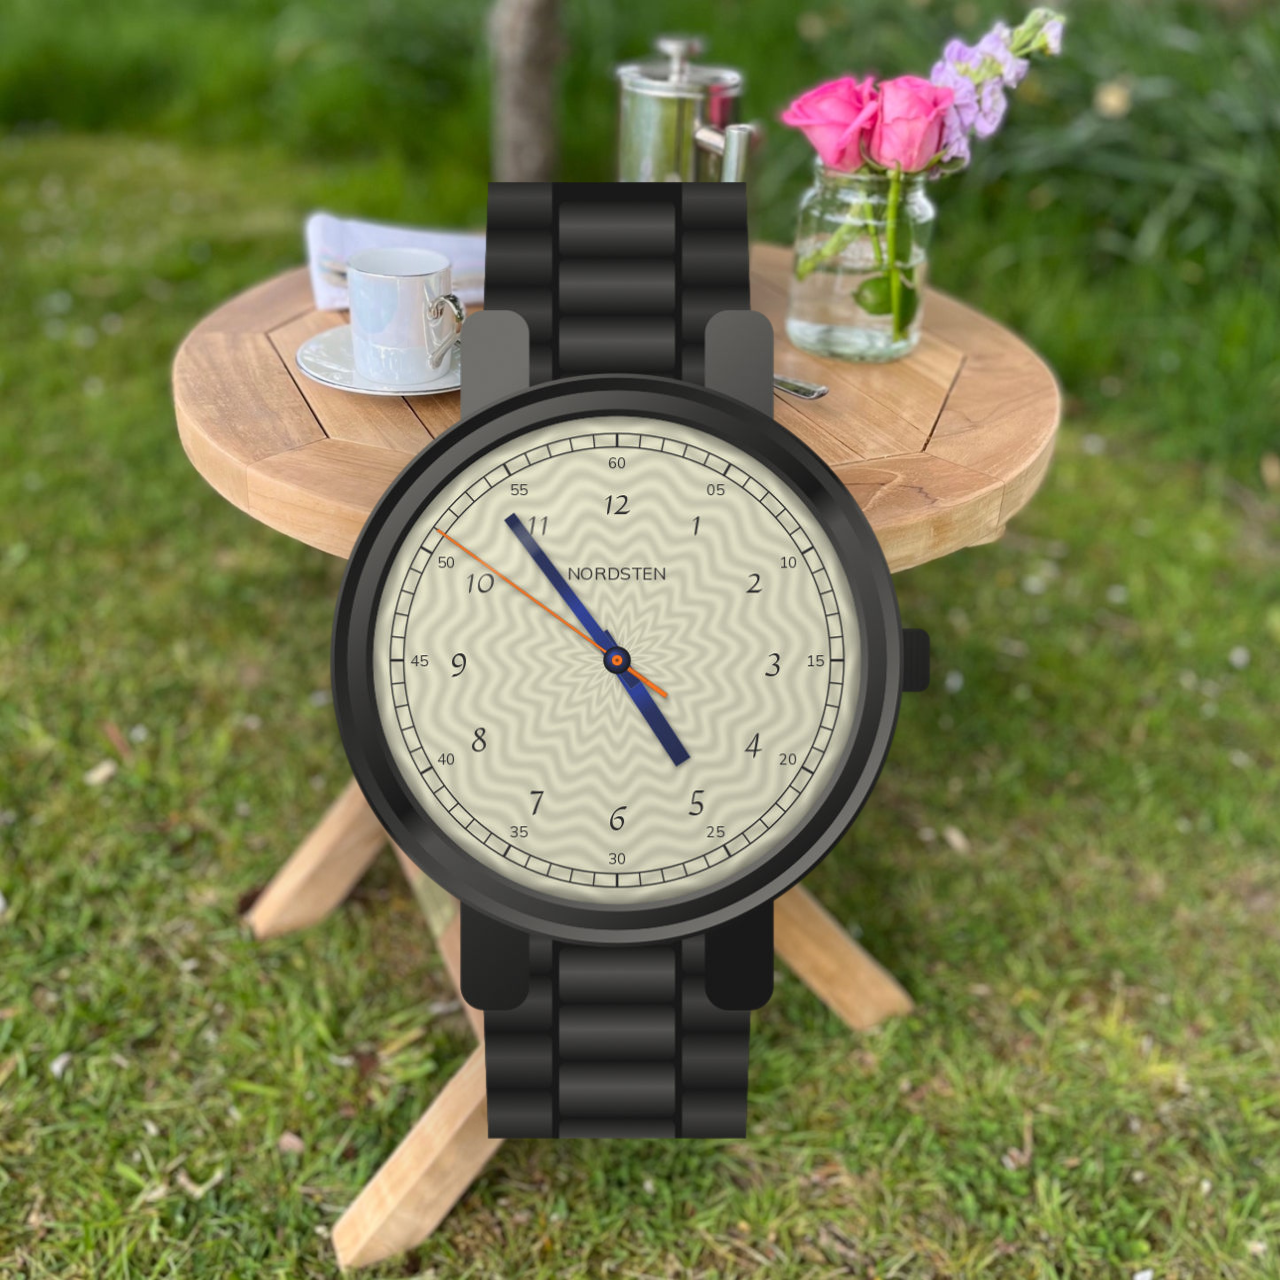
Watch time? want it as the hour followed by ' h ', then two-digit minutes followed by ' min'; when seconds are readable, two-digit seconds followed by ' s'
4 h 53 min 51 s
